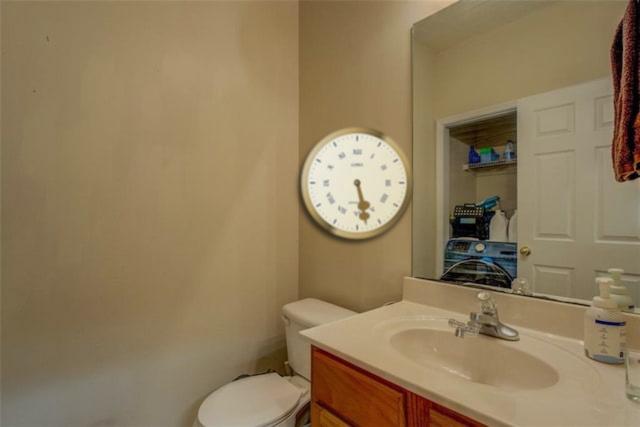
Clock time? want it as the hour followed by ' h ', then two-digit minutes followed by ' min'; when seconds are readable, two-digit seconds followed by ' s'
5 h 28 min
